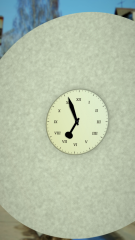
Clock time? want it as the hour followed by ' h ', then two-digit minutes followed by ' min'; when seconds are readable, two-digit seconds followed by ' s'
6 h 56 min
